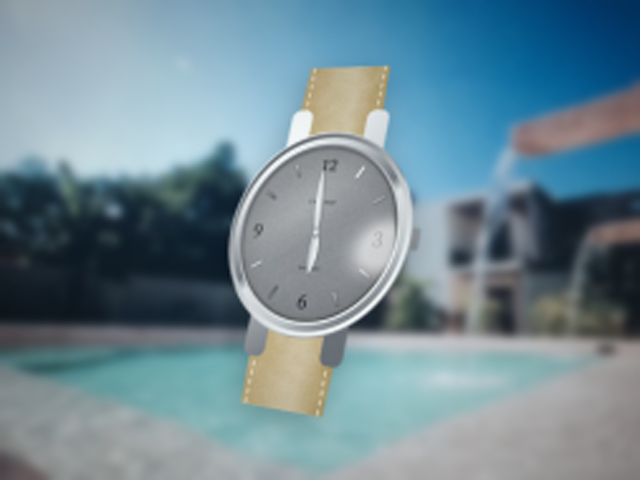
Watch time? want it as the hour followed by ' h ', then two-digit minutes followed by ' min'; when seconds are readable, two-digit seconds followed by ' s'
5 h 59 min
